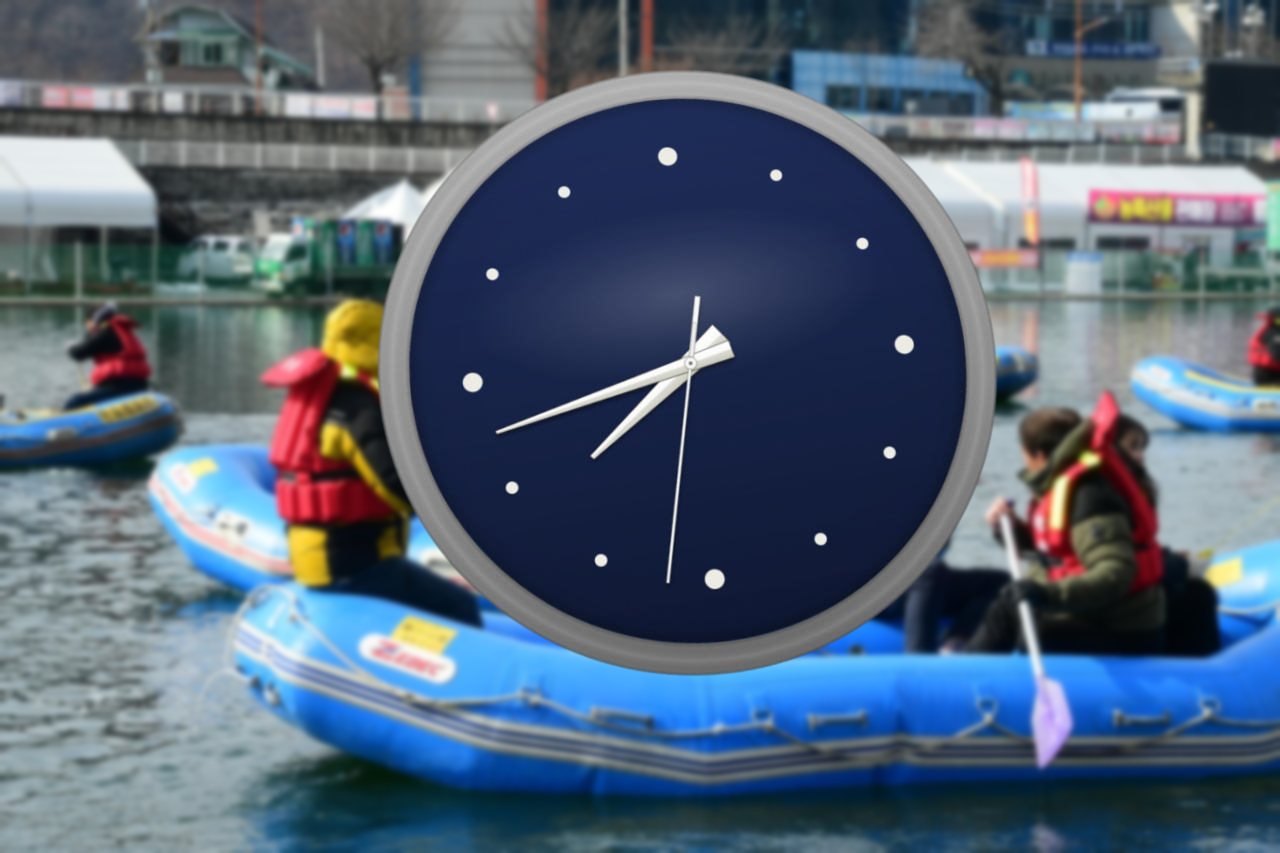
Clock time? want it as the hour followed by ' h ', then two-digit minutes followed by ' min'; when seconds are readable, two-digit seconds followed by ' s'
7 h 42 min 32 s
